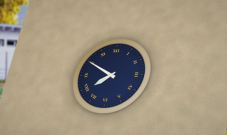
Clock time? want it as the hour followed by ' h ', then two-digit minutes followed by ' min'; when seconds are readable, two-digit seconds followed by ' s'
7 h 50 min
